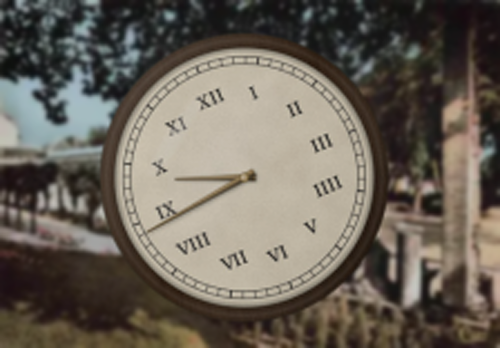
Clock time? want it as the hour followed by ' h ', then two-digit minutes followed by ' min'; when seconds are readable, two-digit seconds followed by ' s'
9 h 44 min
